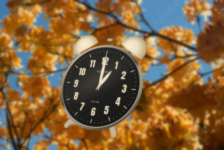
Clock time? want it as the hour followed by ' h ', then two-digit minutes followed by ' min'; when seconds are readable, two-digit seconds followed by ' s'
1 h 00 min
